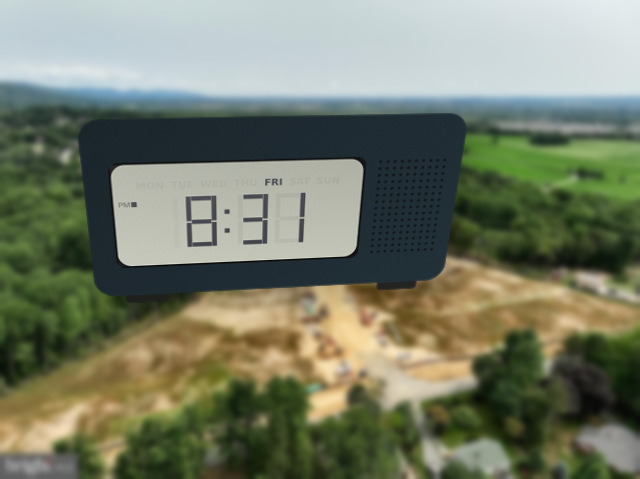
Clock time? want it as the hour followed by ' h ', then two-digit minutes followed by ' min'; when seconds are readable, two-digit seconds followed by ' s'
8 h 31 min
